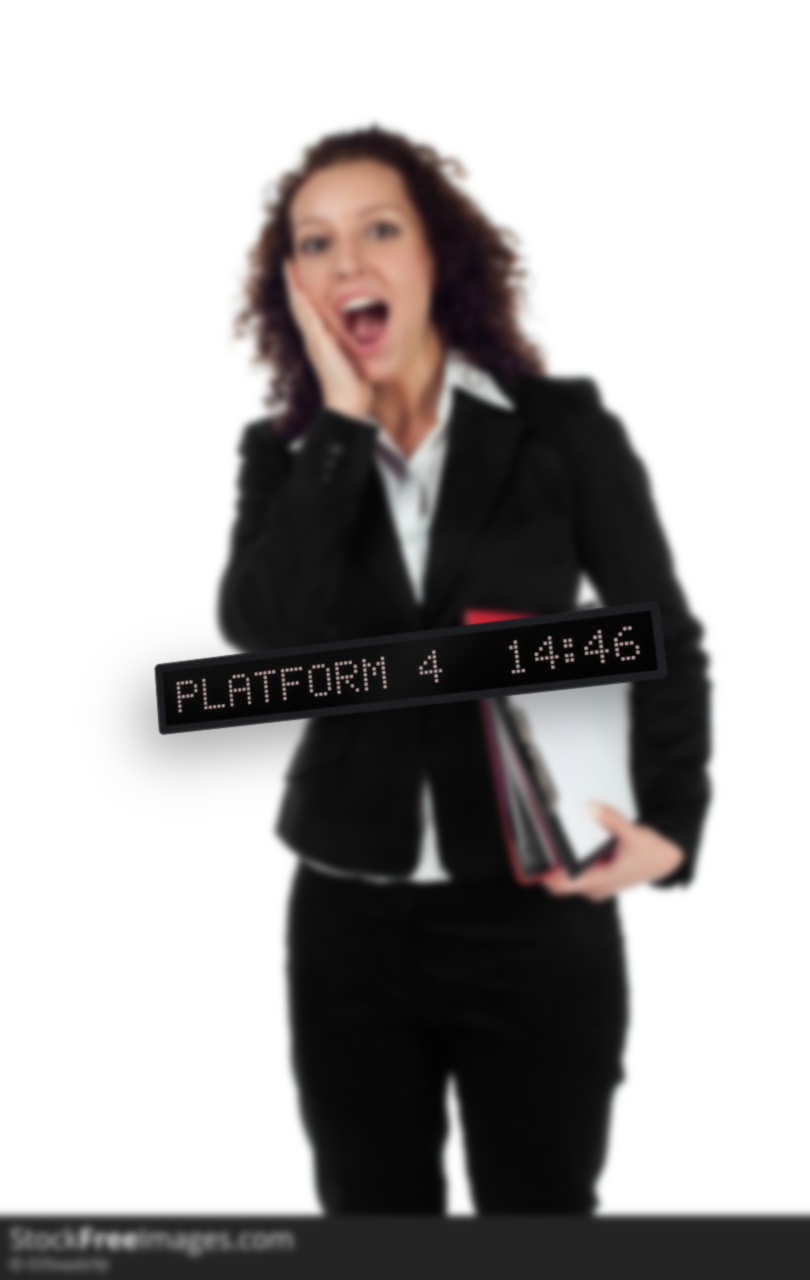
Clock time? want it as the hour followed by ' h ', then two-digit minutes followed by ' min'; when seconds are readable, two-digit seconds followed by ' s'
14 h 46 min
